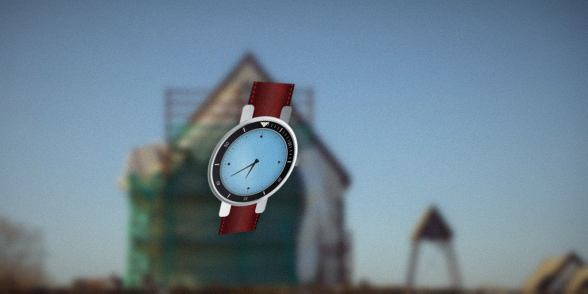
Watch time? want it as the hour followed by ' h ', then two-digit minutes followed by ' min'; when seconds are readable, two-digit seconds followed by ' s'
6 h 40 min
